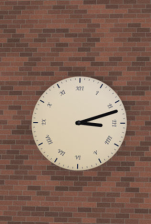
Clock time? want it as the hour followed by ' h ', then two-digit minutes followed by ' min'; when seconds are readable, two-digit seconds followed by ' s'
3 h 12 min
